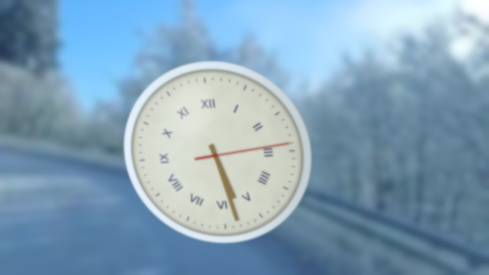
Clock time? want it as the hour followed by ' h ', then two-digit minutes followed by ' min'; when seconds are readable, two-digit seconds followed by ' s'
5 h 28 min 14 s
